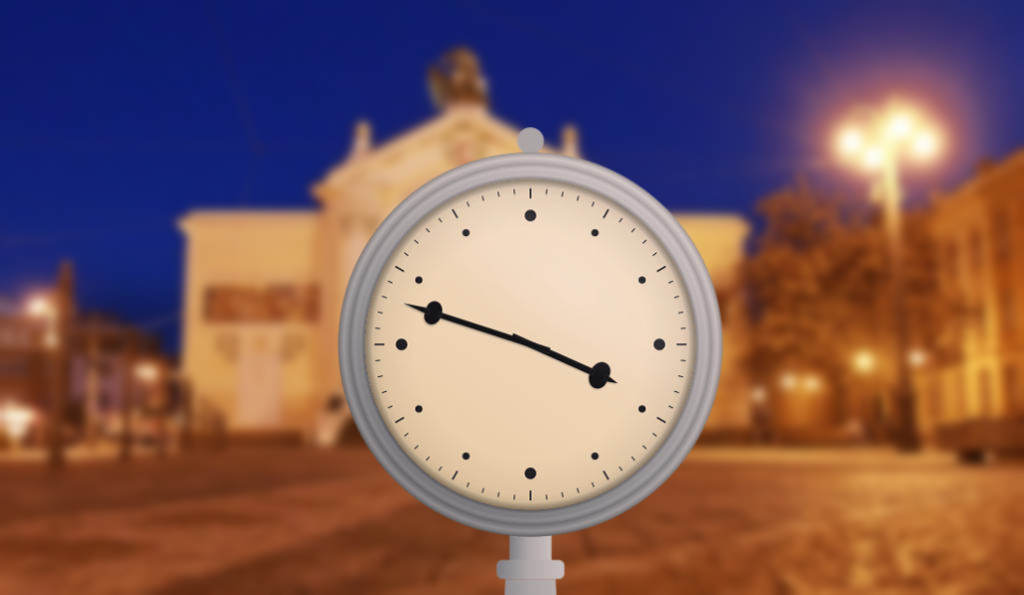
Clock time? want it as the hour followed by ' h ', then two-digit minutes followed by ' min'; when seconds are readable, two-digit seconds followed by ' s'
3 h 48 min
